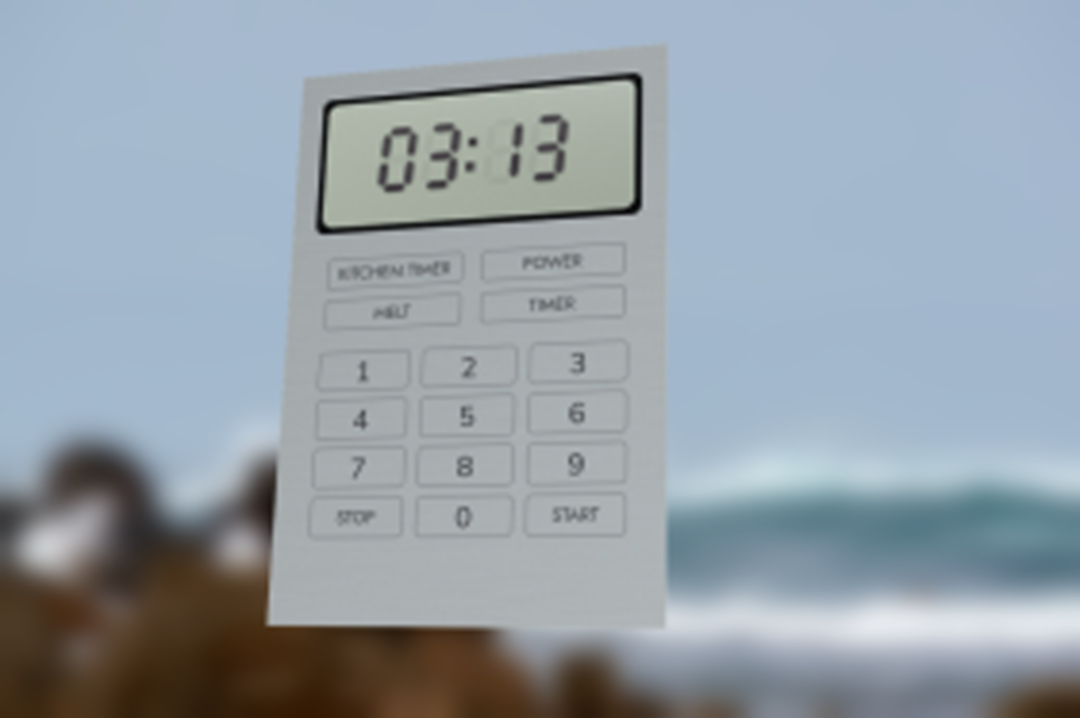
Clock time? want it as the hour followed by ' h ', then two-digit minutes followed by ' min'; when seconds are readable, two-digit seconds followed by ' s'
3 h 13 min
